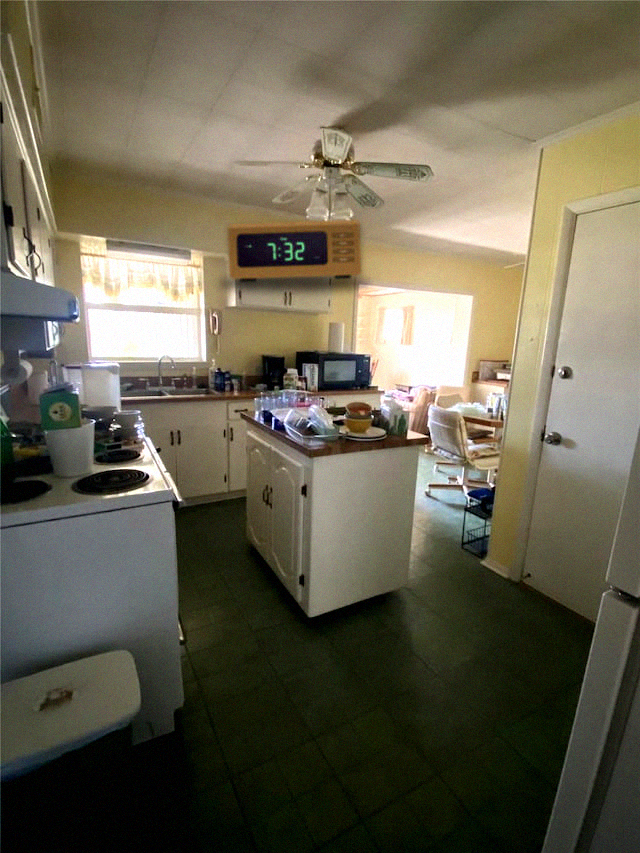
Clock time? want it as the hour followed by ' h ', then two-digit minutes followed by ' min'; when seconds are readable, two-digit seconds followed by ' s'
7 h 32 min
